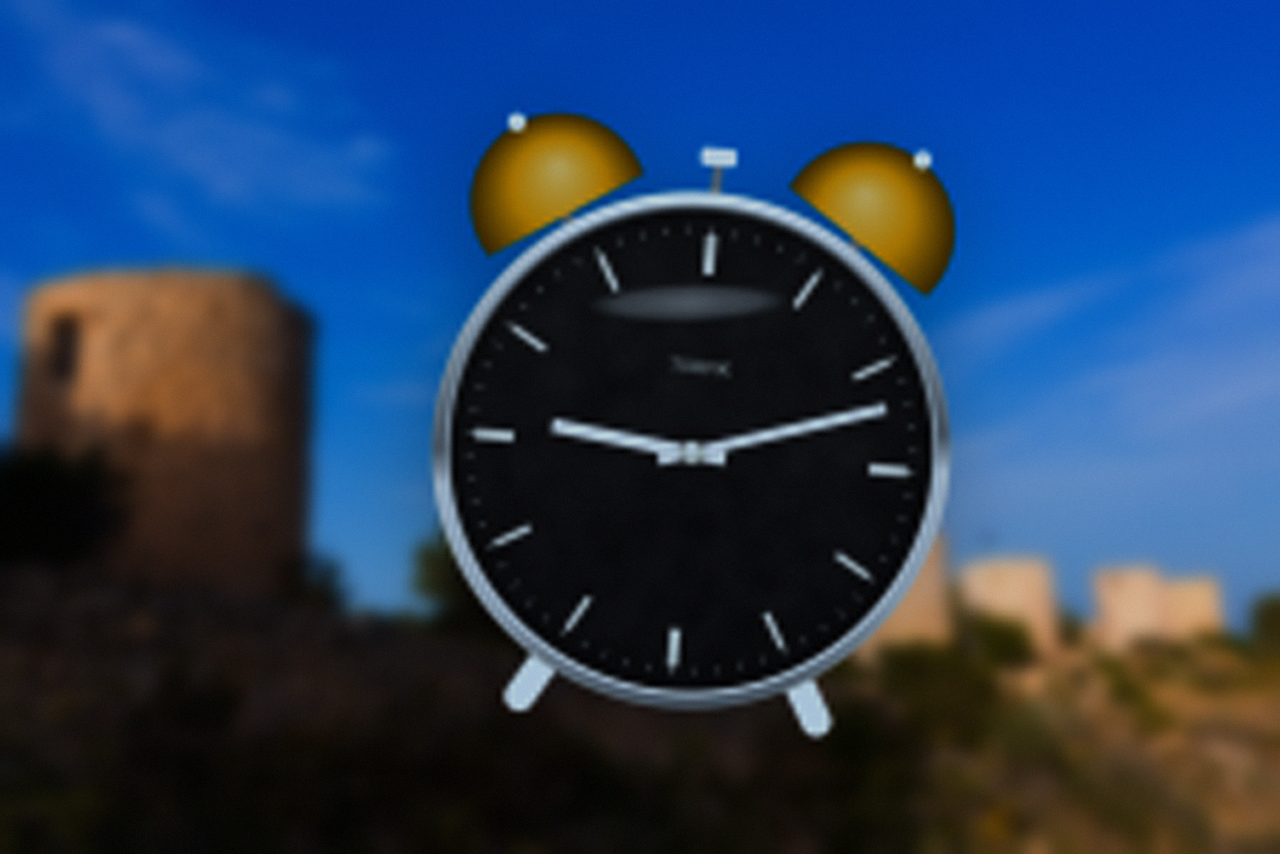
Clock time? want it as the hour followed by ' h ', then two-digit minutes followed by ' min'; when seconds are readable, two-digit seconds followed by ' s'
9 h 12 min
